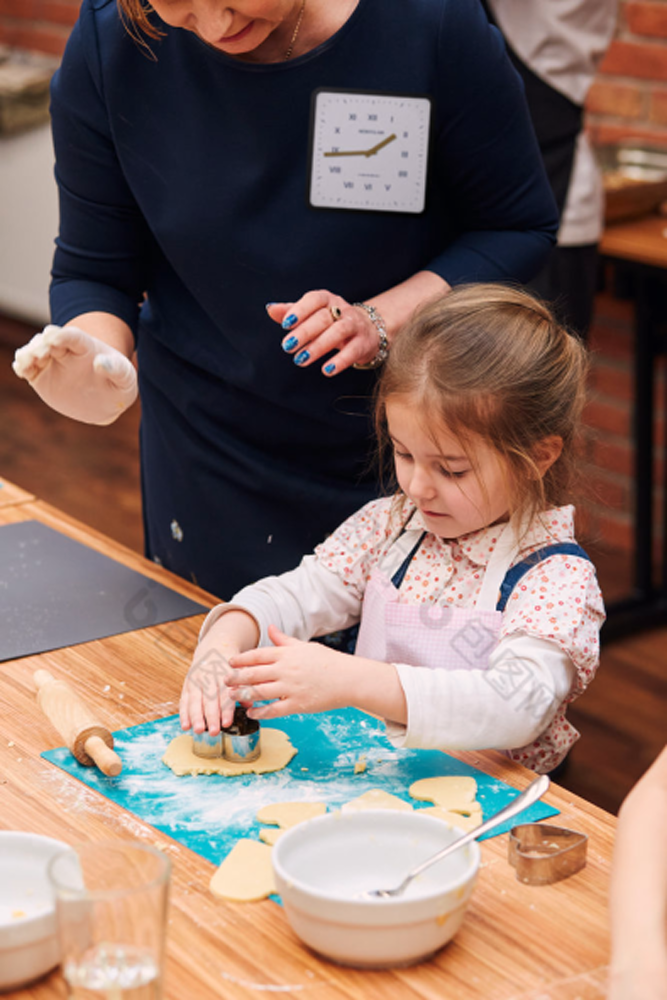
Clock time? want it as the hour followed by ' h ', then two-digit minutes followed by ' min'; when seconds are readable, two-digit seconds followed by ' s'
1 h 44 min
